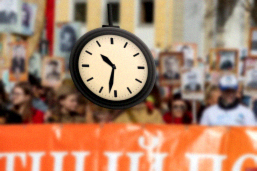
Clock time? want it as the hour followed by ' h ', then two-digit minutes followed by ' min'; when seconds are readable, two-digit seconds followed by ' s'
10 h 32 min
